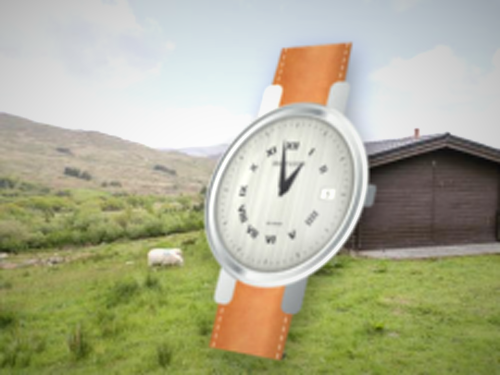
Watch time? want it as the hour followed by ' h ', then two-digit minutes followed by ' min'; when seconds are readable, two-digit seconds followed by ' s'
12 h 58 min
